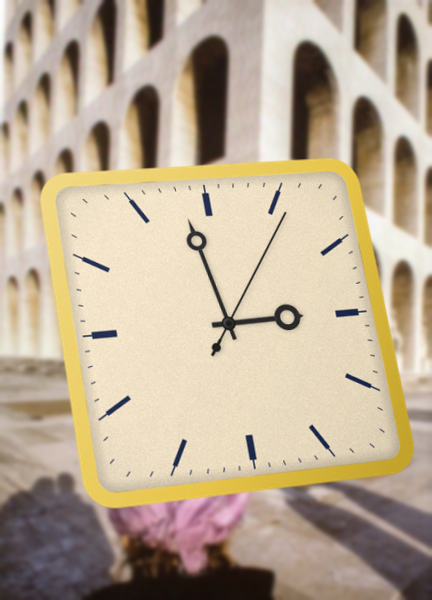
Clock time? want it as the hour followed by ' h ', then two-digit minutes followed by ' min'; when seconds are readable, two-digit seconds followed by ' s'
2 h 58 min 06 s
